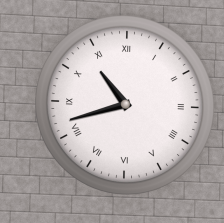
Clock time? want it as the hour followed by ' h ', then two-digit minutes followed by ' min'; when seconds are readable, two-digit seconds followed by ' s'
10 h 42 min
